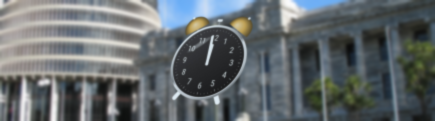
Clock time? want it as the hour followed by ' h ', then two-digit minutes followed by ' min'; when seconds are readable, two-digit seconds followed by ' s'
11 h 59 min
